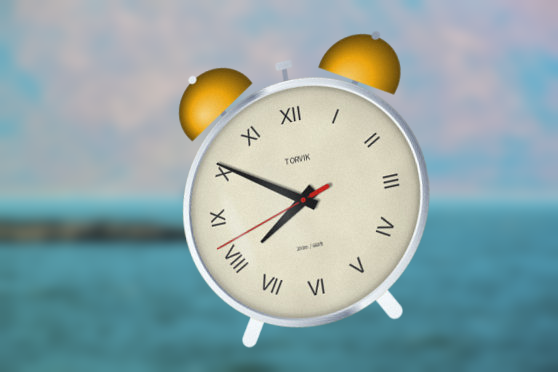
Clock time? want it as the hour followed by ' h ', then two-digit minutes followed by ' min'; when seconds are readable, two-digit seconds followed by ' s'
7 h 50 min 42 s
